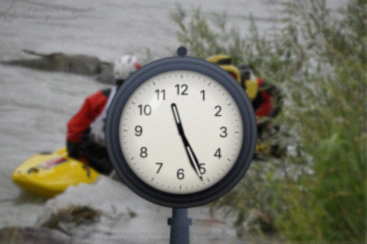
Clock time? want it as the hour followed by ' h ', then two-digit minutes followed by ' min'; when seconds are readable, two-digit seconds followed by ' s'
11 h 26 min
